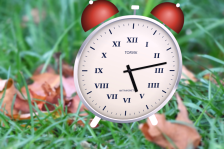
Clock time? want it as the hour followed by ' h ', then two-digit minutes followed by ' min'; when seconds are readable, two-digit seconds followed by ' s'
5 h 13 min
